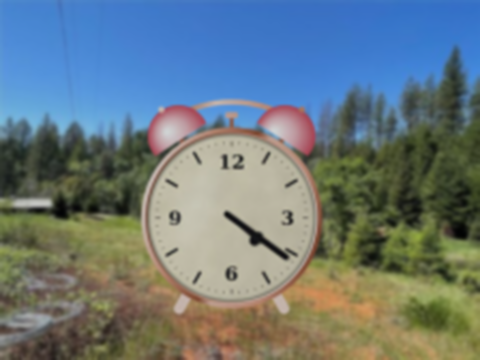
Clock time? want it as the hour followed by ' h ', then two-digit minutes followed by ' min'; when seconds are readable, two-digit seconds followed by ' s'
4 h 21 min
